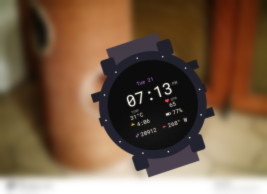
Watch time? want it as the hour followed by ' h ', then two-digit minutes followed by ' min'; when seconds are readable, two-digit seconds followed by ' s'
7 h 13 min
